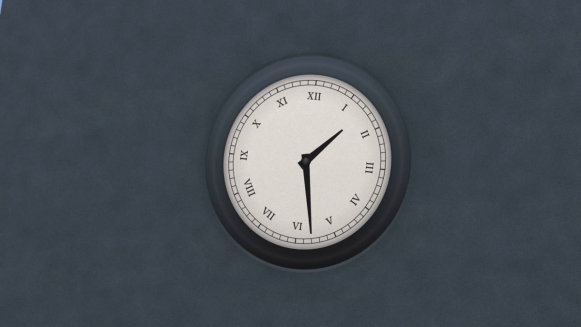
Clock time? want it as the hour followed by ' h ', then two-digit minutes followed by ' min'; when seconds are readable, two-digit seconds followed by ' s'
1 h 28 min
